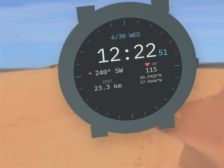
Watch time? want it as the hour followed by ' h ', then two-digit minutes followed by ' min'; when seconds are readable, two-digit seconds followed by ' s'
12 h 22 min 51 s
